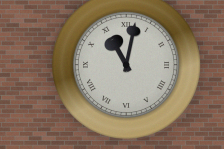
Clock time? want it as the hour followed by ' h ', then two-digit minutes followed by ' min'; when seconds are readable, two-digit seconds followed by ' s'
11 h 02 min
